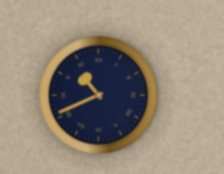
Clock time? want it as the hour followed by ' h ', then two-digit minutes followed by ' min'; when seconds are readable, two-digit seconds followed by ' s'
10 h 41 min
